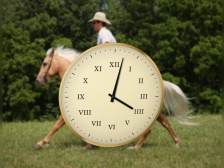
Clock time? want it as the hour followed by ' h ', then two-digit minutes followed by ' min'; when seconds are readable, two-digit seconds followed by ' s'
4 h 02 min
